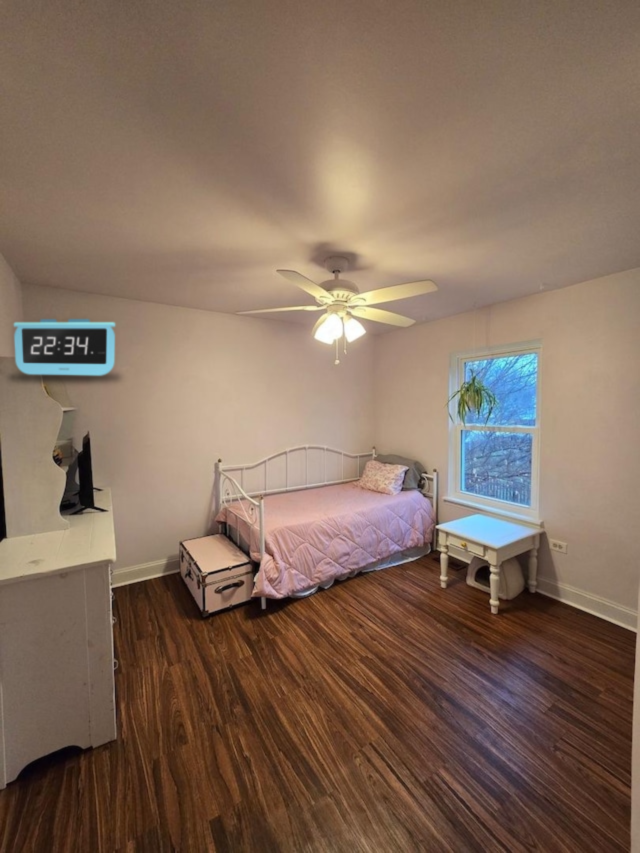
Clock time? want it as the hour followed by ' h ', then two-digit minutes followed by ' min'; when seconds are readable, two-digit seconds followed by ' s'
22 h 34 min
